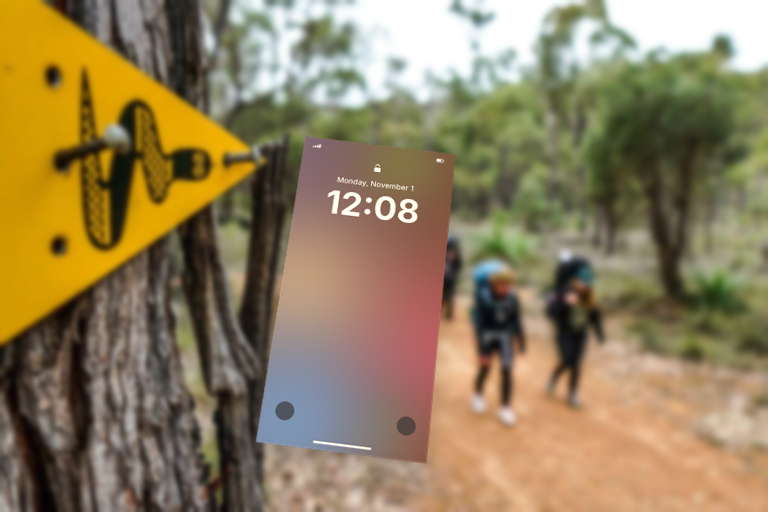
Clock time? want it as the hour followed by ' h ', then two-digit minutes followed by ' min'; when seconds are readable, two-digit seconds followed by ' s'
12 h 08 min
